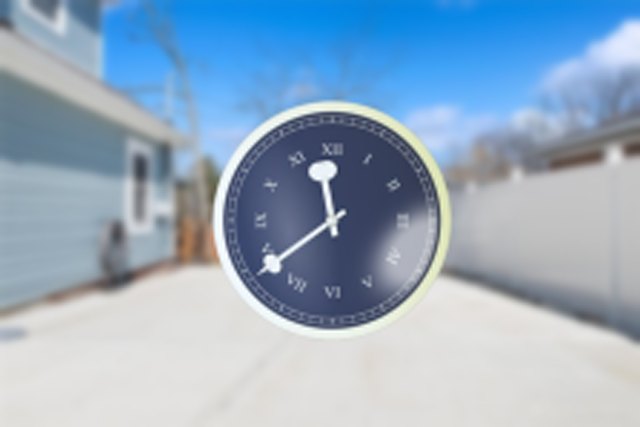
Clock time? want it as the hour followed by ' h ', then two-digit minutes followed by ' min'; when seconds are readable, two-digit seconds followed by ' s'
11 h 39 min
